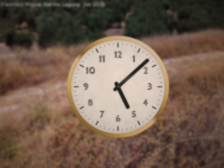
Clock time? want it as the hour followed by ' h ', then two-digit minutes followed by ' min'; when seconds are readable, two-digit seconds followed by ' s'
5 h 08 min
